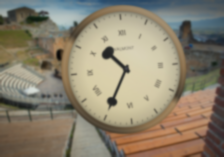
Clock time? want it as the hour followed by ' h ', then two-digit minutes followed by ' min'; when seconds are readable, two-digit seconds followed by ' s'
10 h 35 min
